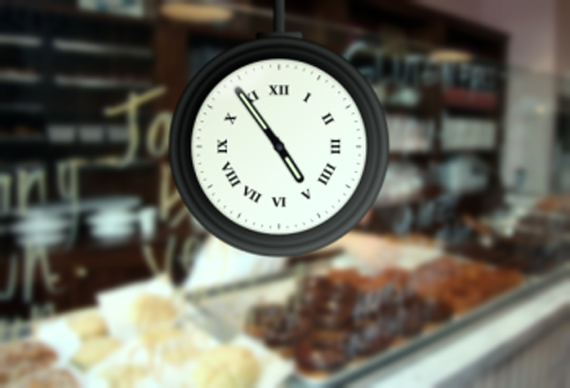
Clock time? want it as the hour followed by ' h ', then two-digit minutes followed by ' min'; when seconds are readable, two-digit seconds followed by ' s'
4 h 54 min
